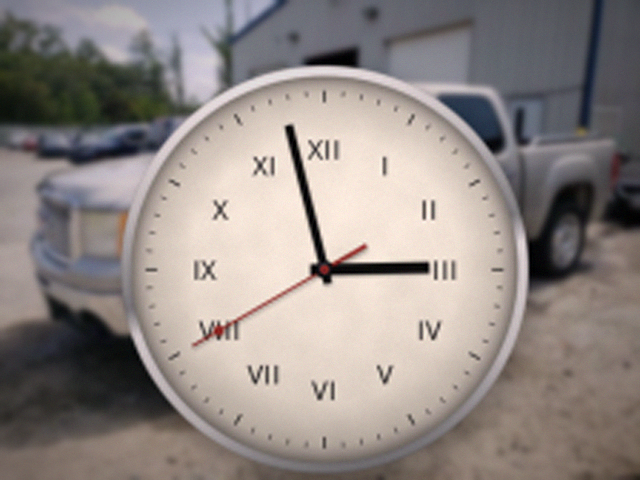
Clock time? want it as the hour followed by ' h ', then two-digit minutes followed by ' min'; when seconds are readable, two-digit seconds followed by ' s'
2 h 57 min 40 s
